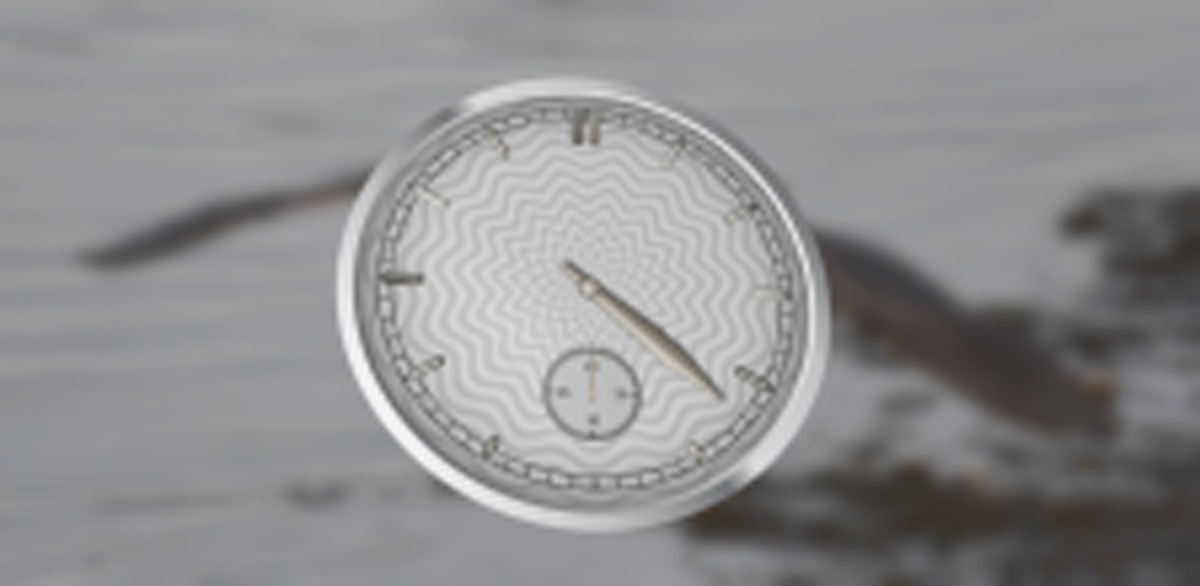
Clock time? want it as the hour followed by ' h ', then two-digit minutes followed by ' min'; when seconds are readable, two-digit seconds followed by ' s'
4 h 22 min
